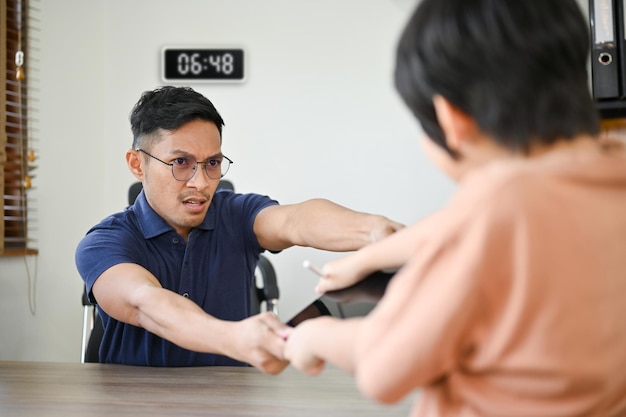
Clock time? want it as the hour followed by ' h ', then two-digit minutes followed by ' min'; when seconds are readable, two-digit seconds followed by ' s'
6 h 48 min
